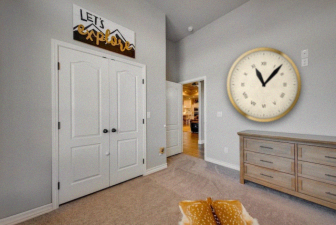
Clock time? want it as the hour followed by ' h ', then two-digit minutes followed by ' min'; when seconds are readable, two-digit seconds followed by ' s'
11 h 07 min
